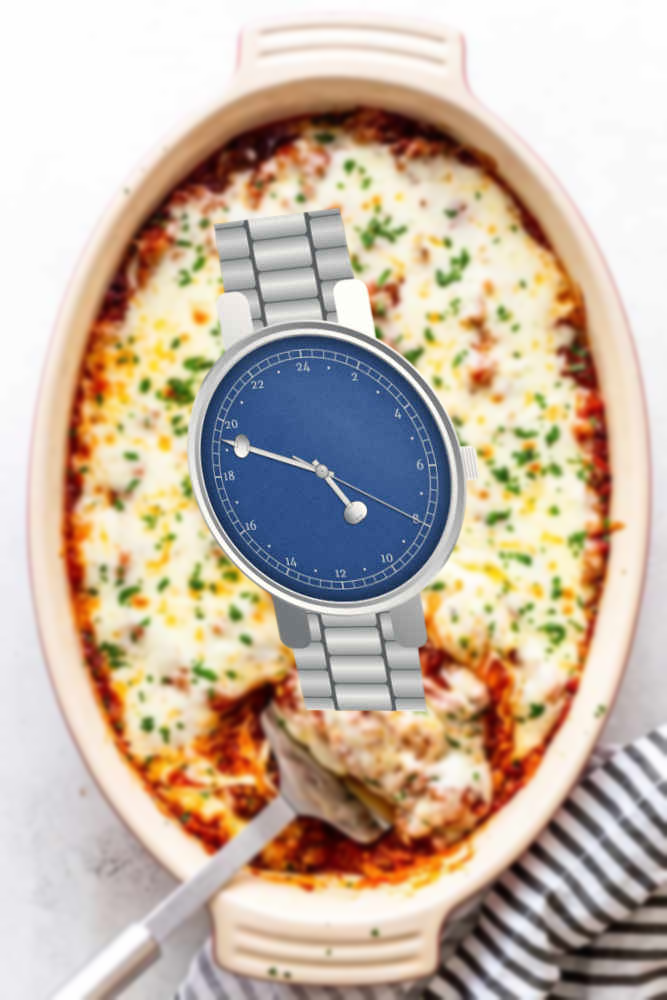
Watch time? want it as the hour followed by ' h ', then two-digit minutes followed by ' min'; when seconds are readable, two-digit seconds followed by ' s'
9 h 48 min 20 s
